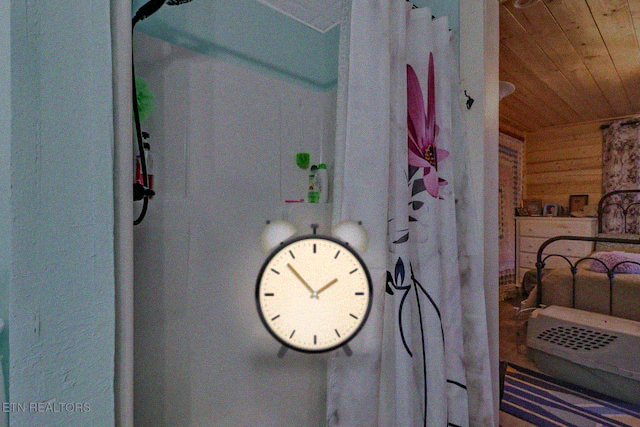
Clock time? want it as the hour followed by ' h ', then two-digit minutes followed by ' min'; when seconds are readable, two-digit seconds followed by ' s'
1 h 53 min
